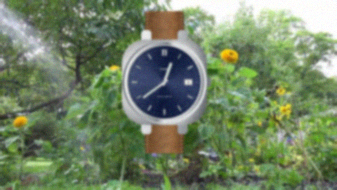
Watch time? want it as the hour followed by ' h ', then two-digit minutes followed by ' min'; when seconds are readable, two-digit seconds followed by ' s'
12 h 39 min
